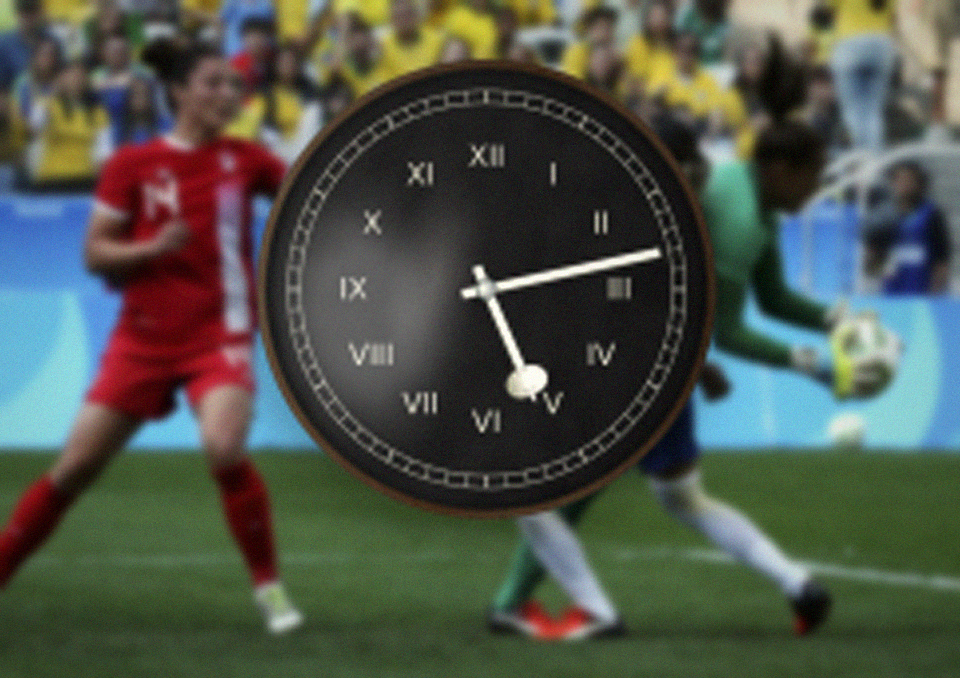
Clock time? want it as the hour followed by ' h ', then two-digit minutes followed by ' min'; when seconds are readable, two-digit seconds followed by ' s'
5 h 13 min
